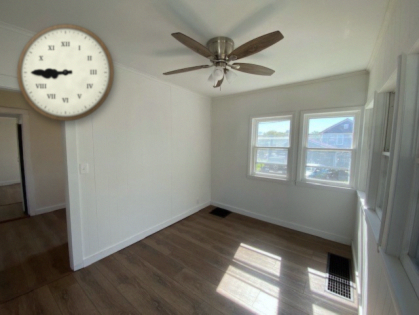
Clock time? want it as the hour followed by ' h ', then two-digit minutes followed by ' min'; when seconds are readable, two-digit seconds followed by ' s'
8 h 45 min
